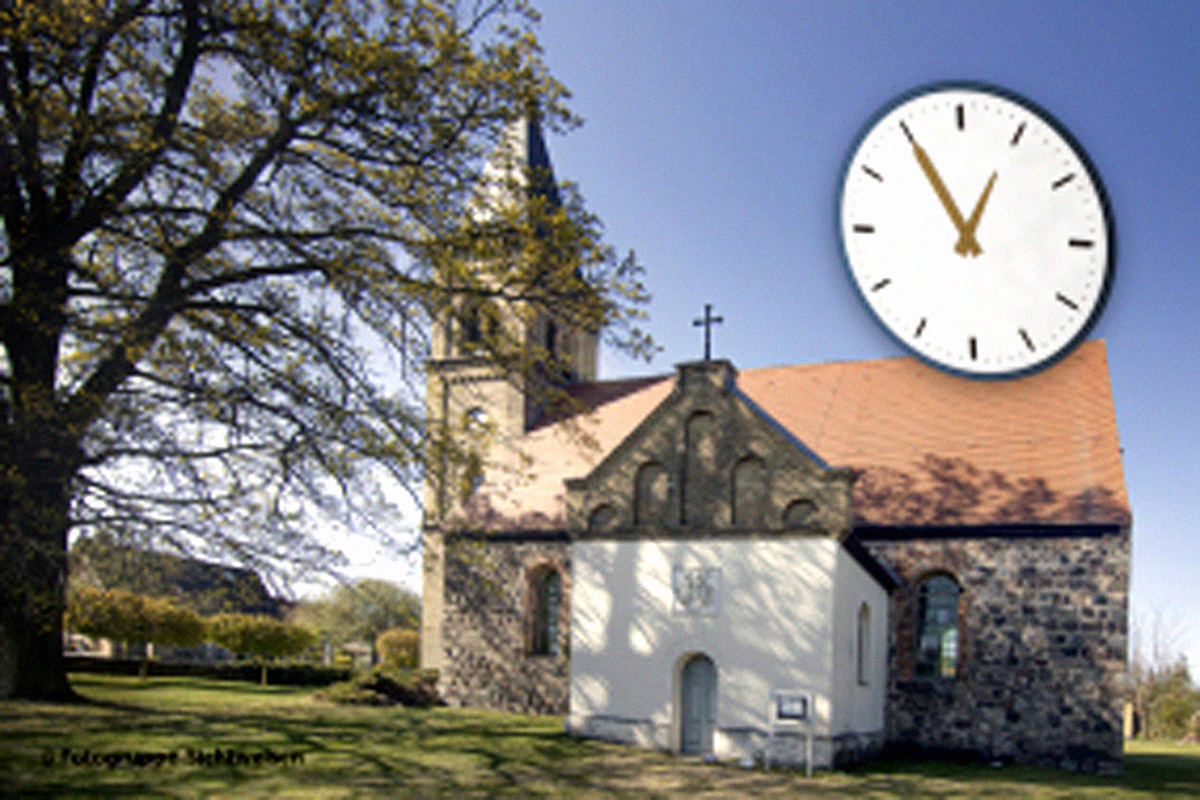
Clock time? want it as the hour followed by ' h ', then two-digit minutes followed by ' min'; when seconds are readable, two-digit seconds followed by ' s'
12 h 55 min
